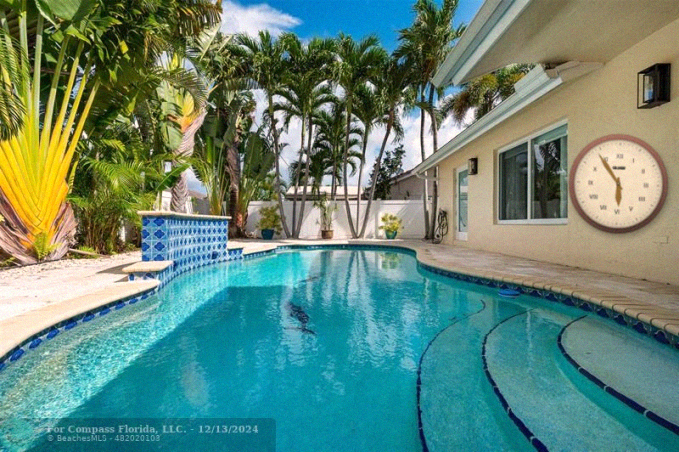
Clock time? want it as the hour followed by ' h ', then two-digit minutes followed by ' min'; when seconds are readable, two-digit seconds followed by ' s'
5 h 54 min
